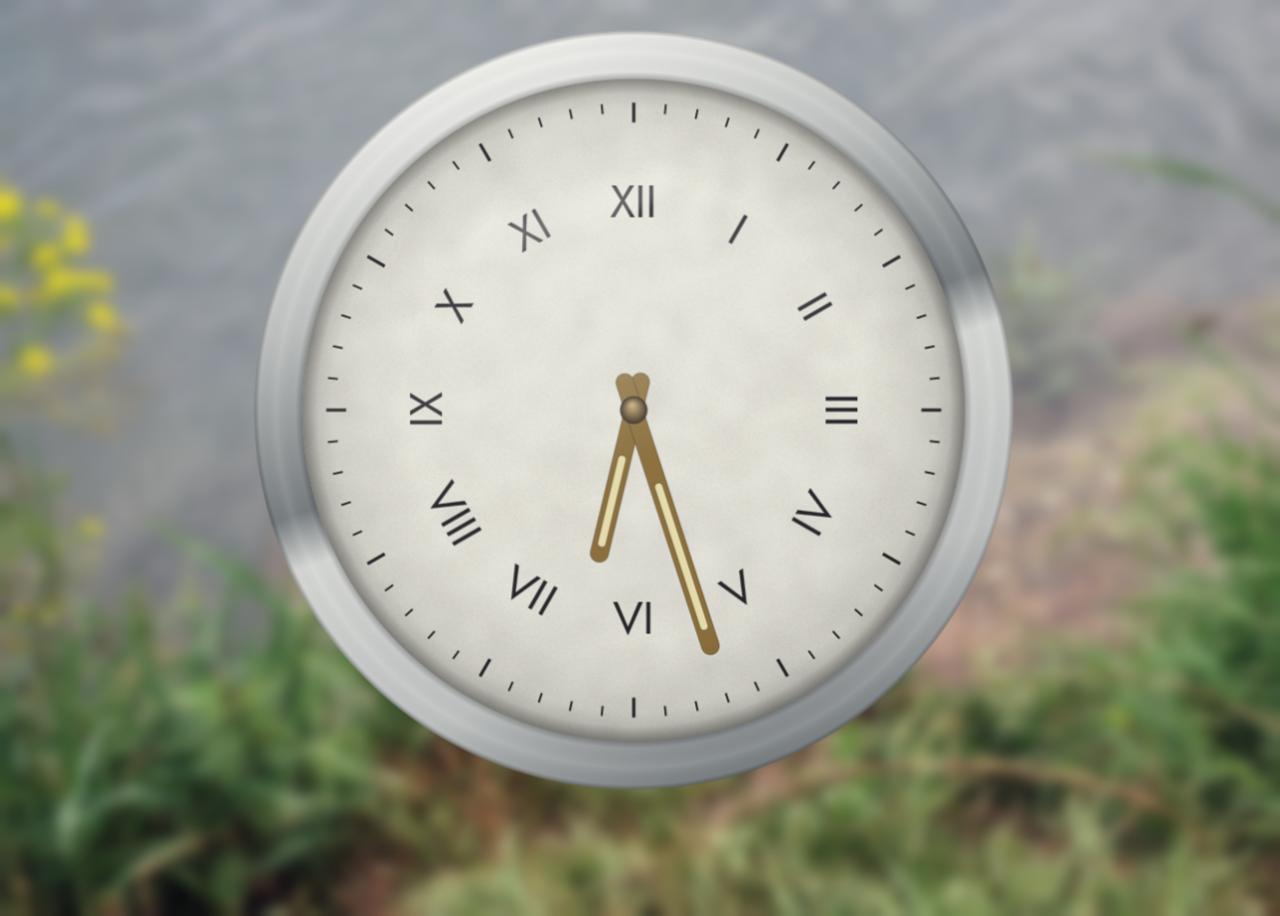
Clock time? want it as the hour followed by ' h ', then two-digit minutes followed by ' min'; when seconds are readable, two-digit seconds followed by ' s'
6 h 27 min
